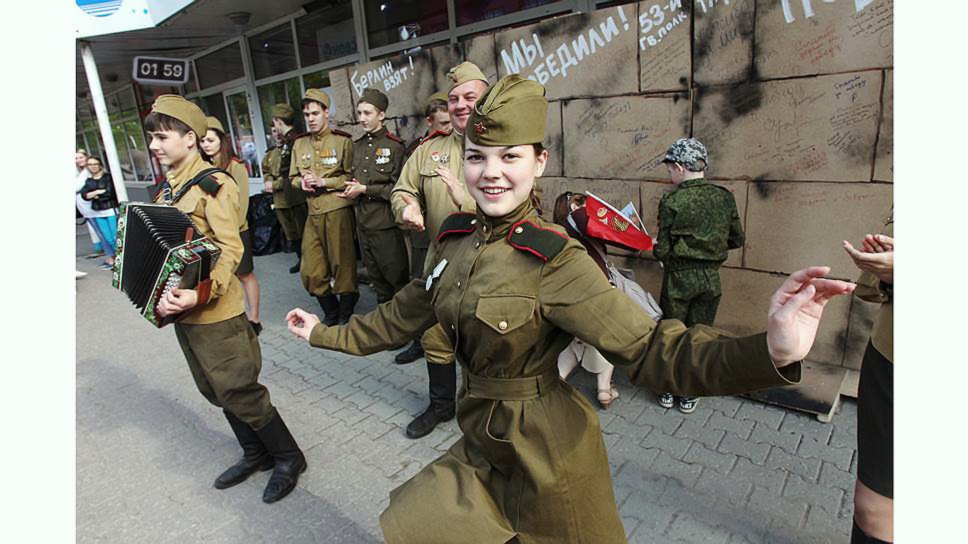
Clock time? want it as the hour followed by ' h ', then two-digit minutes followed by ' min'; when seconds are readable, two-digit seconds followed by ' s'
1 h 59 min
